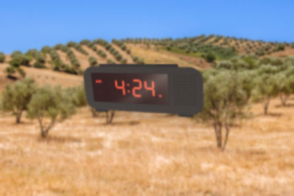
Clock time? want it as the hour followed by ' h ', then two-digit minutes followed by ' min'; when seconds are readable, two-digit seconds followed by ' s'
4 h 24 min
